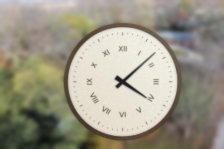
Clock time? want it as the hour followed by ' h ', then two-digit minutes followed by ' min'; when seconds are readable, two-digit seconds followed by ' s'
4 h 08 min
